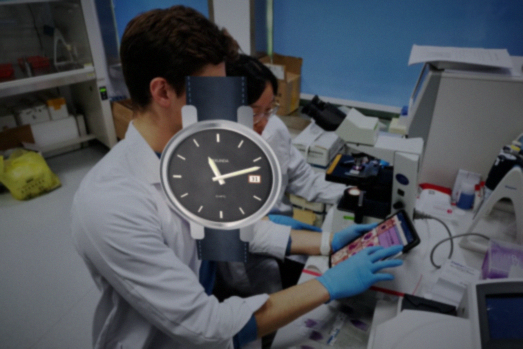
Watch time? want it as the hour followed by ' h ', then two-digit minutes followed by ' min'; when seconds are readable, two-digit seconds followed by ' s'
11 h 12 min
